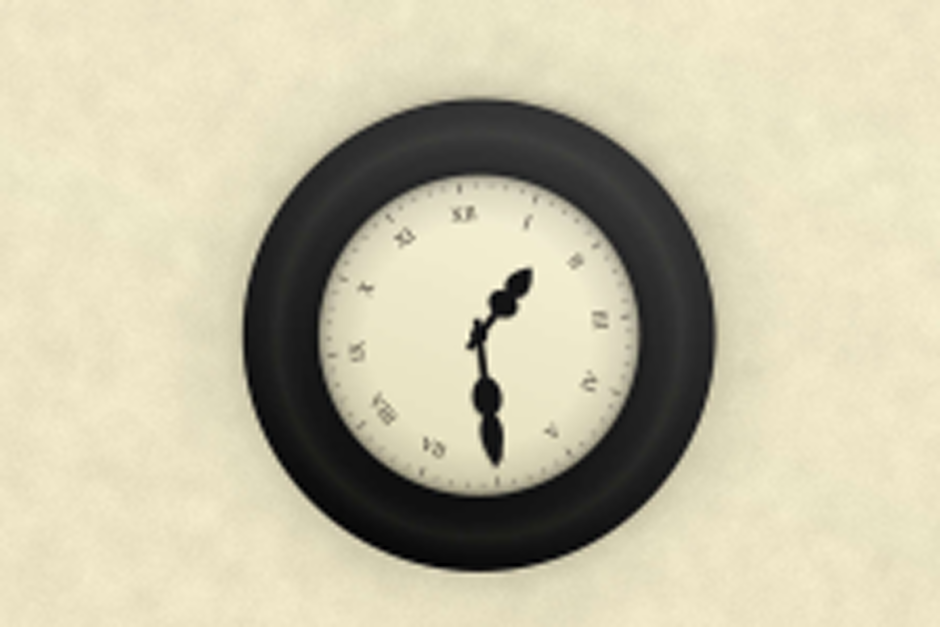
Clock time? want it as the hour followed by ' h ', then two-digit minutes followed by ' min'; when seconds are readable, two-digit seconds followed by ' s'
1 h 30 min
